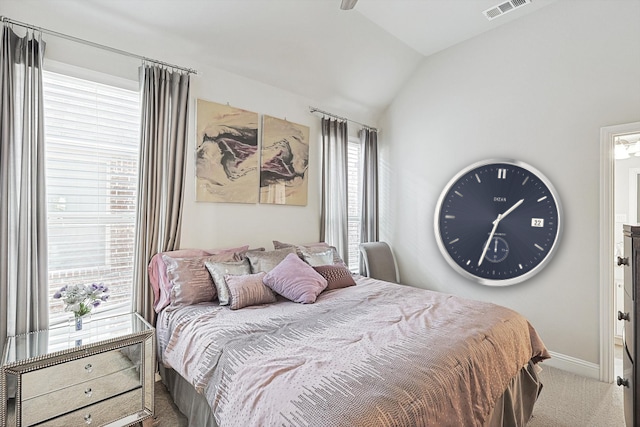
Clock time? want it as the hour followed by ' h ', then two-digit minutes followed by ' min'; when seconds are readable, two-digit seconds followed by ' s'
1 h 33 min
